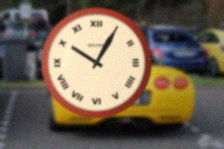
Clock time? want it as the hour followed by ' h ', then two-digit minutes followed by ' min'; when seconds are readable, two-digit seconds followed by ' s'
10 h 05 min
